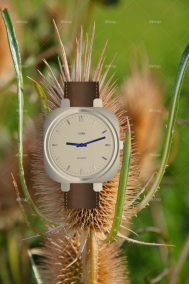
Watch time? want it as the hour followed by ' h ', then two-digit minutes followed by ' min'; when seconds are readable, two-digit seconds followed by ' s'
9 h 12 min
